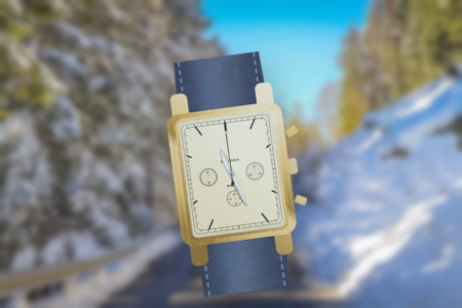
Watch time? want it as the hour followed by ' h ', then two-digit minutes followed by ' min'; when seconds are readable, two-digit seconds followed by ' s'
11 h 27 min
